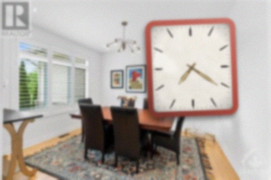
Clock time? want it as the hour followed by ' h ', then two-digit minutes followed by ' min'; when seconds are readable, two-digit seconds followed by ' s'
7 h 21 min
